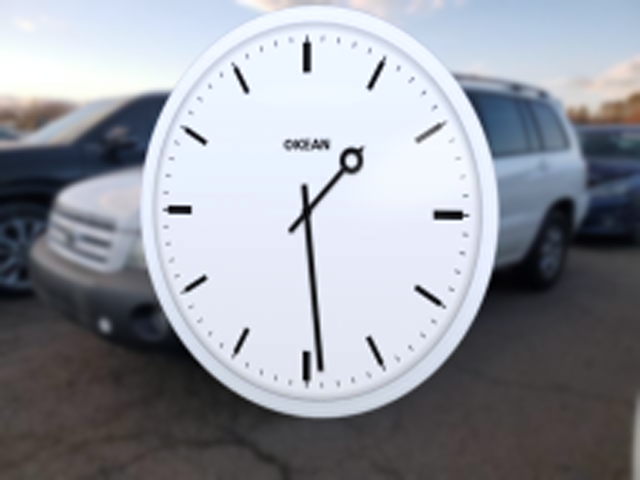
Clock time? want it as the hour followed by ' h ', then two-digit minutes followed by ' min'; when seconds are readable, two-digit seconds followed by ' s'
1 h 29 min
